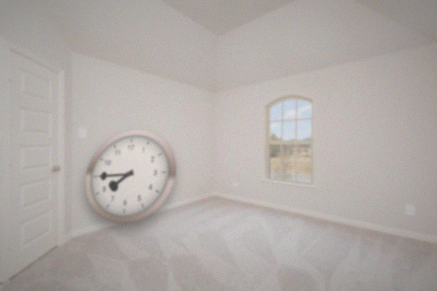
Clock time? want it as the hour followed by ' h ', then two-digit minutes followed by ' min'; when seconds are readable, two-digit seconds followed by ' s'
7 h 45 min
